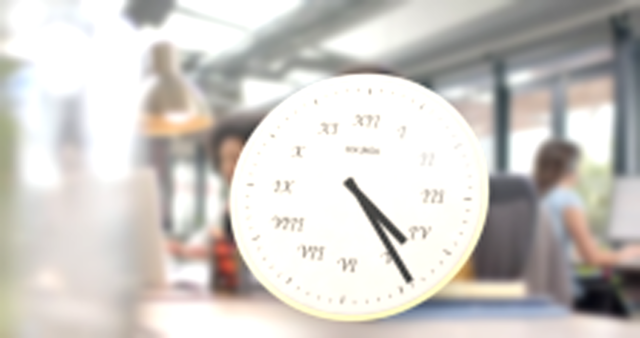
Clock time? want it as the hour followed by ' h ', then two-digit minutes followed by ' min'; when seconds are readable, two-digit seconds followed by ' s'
4 h 24 min
